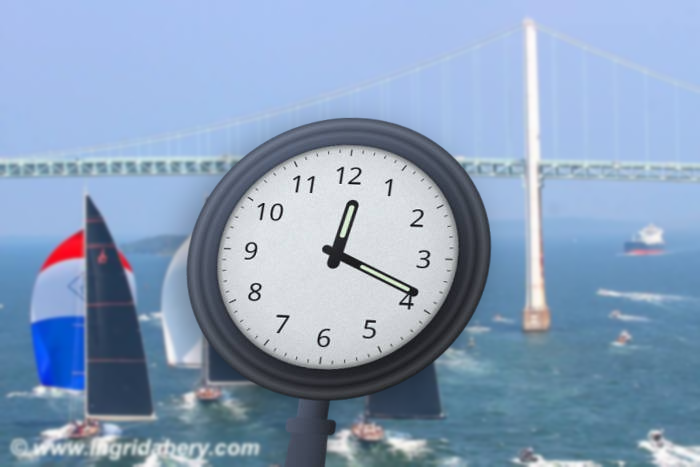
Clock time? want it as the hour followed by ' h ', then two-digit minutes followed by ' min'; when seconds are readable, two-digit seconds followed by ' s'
12 h 19 min
